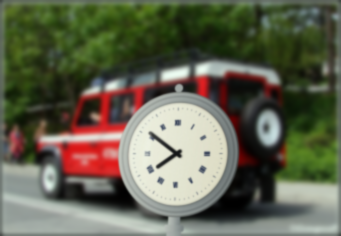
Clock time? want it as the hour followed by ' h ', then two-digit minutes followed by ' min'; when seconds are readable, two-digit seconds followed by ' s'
7 h 51 min
